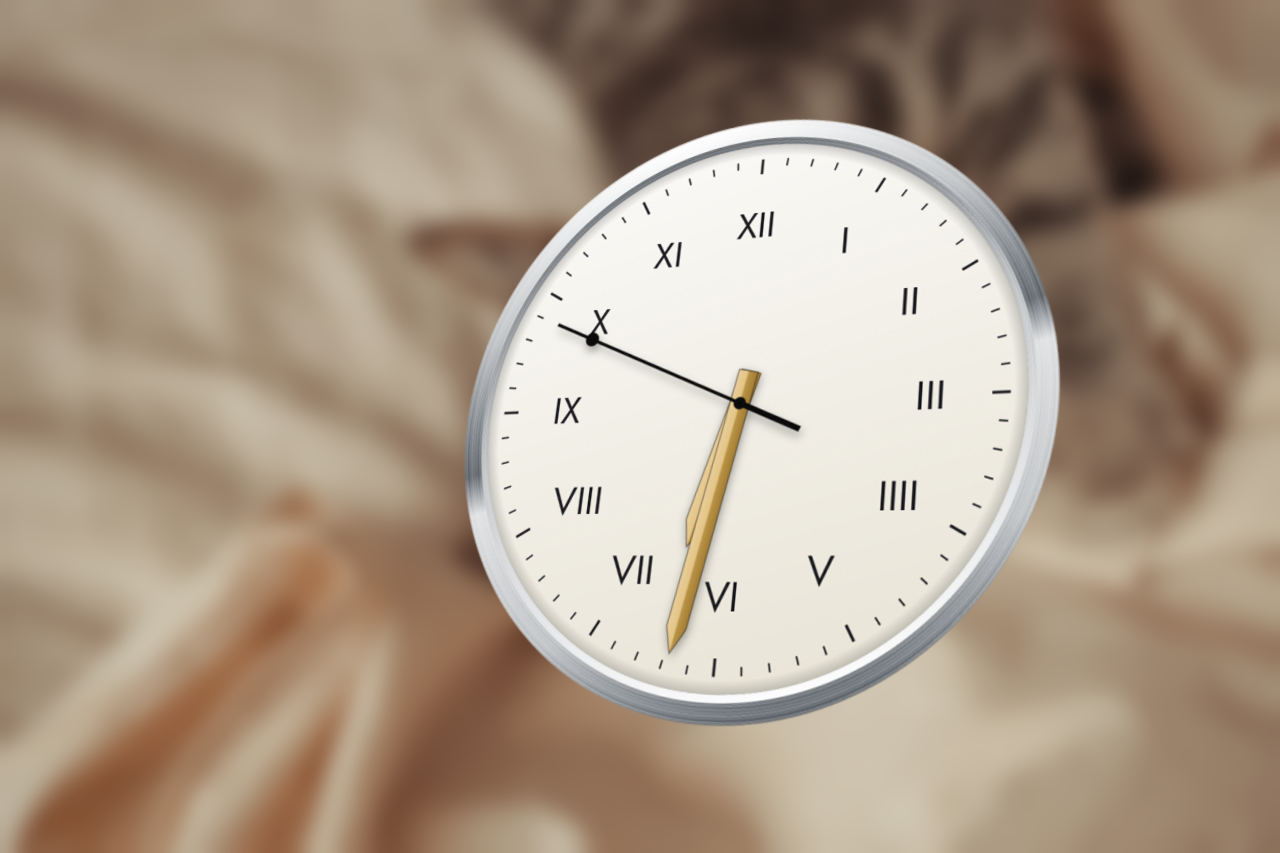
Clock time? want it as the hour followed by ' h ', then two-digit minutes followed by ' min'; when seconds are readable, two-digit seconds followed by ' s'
6 h 31 min 49 s
